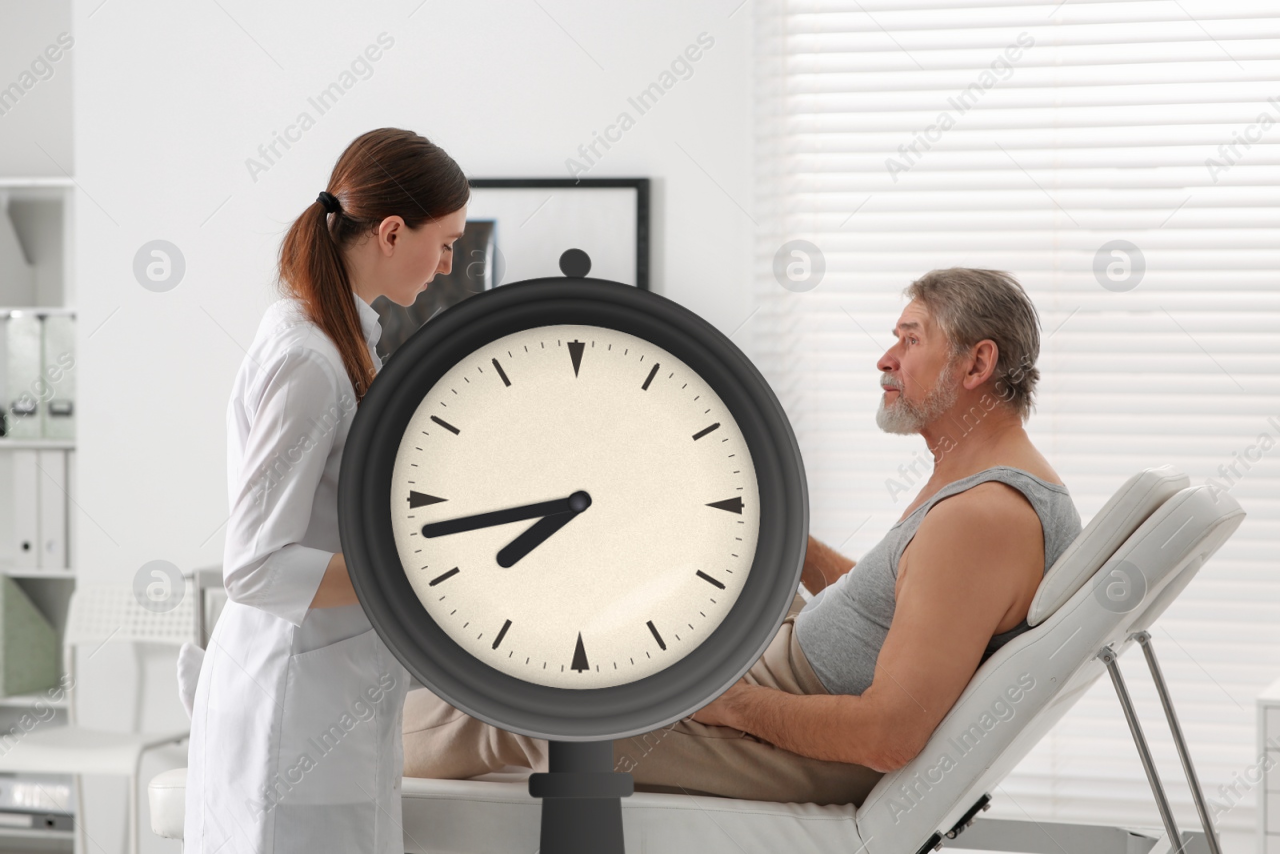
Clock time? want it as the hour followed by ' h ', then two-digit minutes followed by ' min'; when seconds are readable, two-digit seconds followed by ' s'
7 h 43 min
